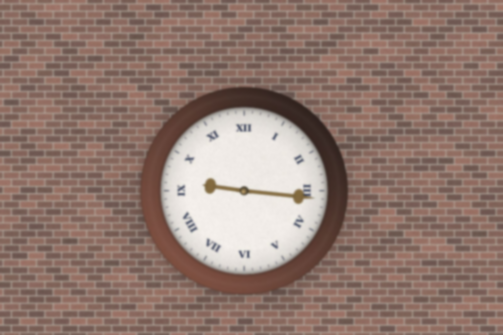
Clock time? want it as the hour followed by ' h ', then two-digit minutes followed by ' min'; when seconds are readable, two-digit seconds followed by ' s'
9 h 16 min
